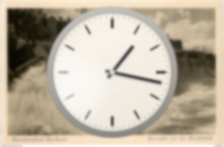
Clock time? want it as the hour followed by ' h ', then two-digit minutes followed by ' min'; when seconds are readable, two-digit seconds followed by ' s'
1 h 17 min
